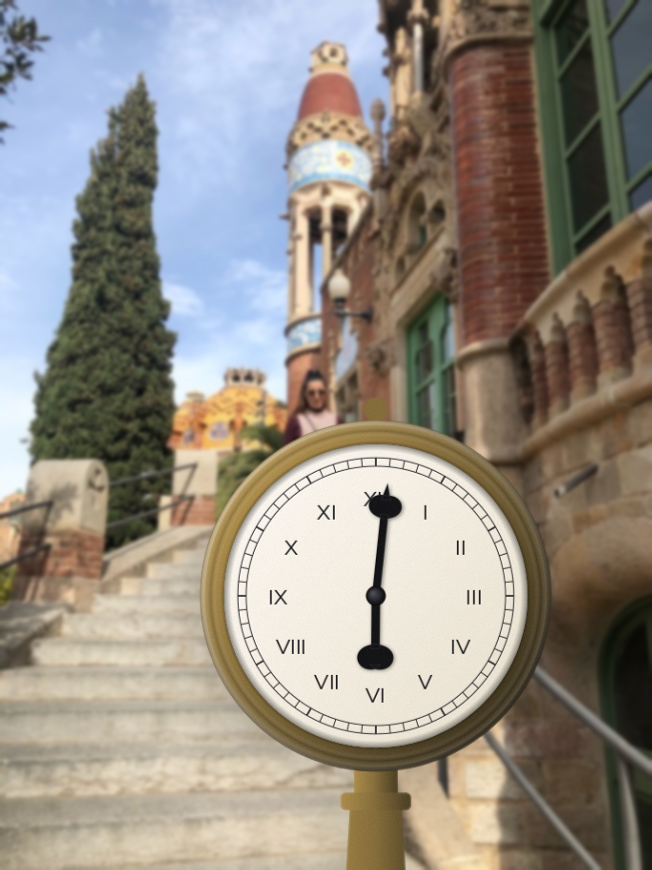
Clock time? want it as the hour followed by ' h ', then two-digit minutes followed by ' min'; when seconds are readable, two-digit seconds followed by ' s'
6 h 01 min
